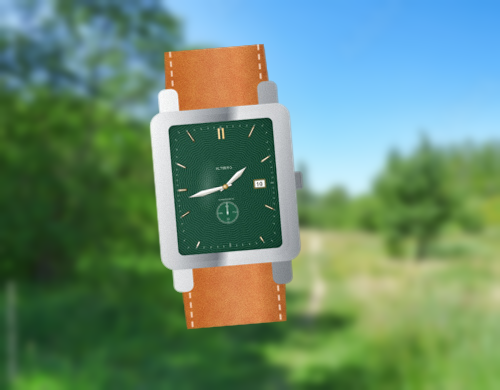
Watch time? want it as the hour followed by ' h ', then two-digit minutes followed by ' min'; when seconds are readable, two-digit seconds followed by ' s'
1 h 43 min
